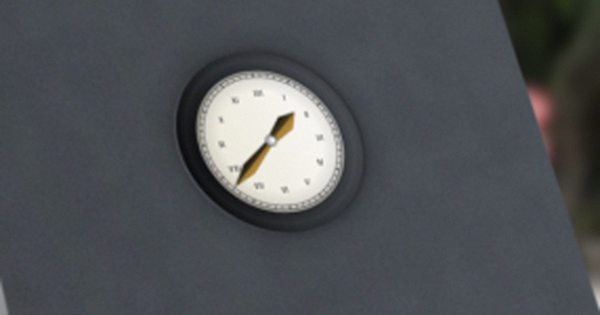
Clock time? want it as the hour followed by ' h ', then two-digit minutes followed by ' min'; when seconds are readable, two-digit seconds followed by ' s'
1 h 38 min
